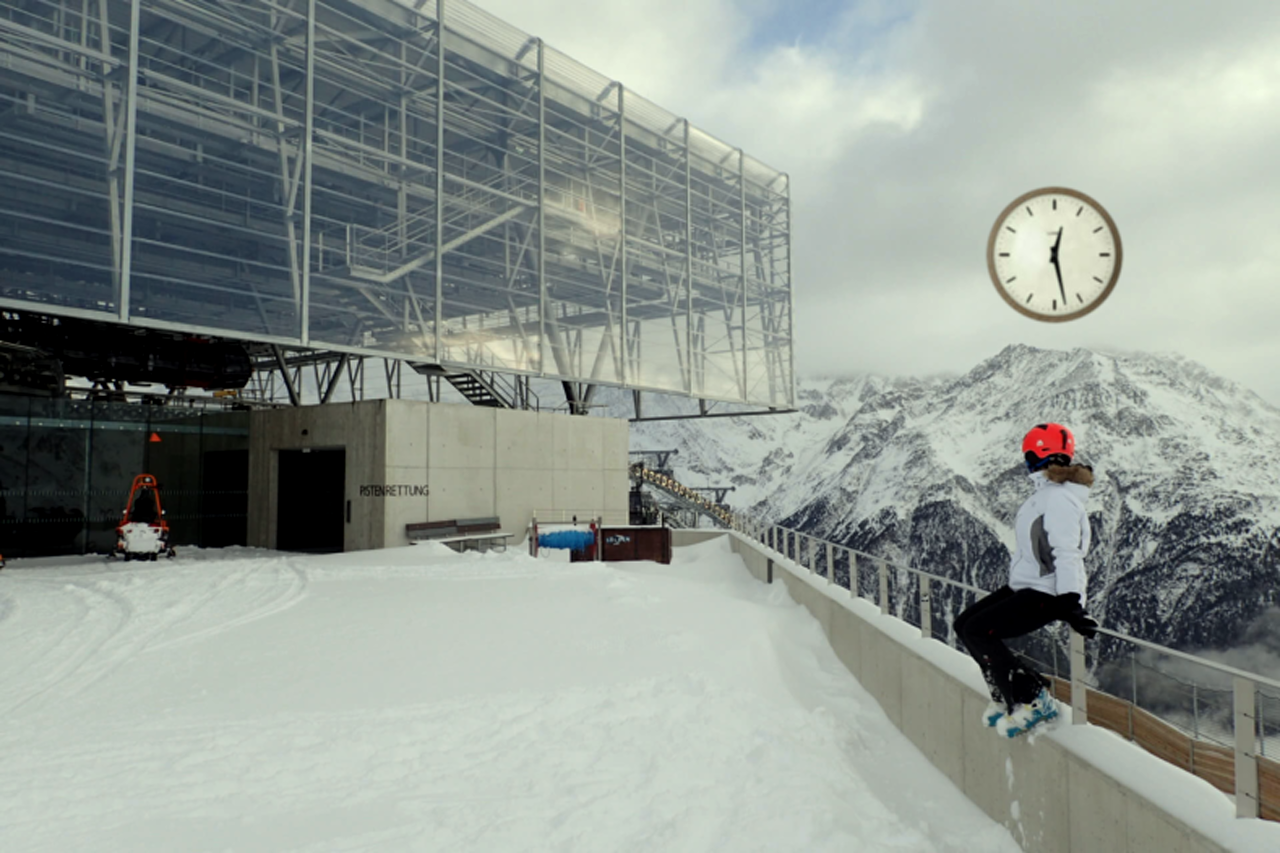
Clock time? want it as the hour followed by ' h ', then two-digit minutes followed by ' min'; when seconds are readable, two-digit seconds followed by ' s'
12 h 28 min
